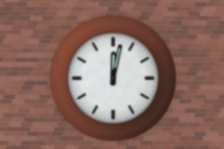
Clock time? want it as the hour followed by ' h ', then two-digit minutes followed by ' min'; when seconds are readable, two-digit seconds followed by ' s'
12 h 02 min
